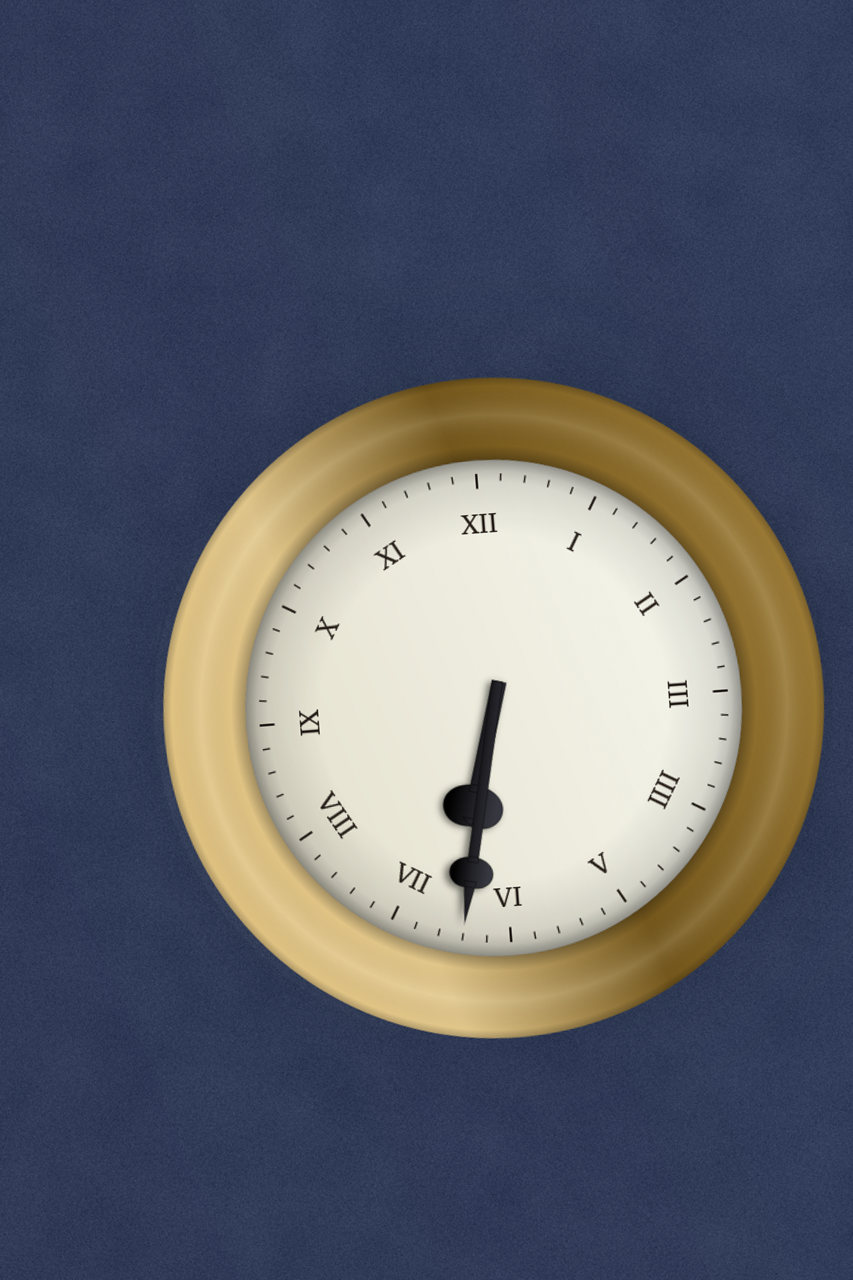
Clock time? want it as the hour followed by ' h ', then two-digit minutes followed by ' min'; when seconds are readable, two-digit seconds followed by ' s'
6 h 32 min
